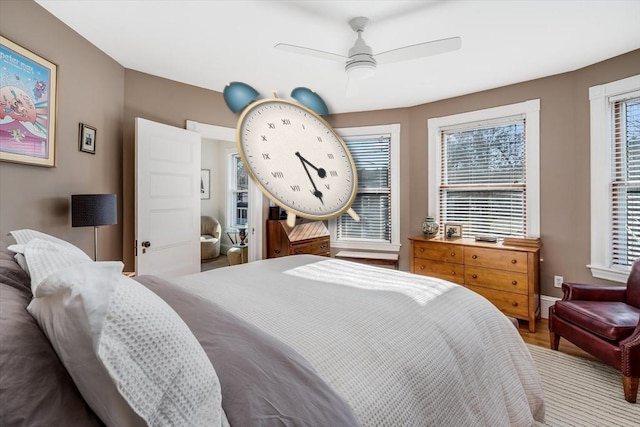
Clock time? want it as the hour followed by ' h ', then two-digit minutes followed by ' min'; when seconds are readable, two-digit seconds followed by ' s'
4 h 29 min
